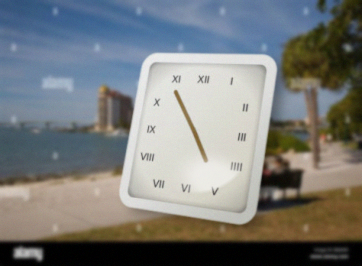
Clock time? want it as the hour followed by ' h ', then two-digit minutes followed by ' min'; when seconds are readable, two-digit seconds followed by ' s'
4 h 54 min
